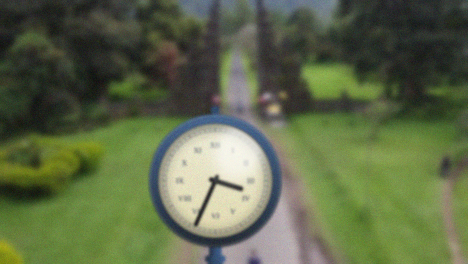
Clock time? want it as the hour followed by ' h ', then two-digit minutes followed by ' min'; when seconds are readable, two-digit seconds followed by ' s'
3 h 34 min
